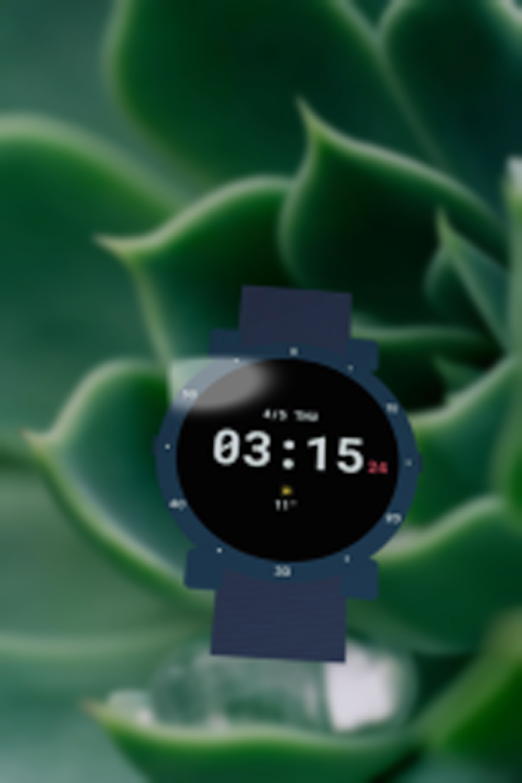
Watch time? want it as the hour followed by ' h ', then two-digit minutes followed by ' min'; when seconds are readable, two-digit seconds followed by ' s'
3 h 15 min
